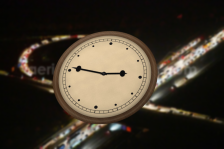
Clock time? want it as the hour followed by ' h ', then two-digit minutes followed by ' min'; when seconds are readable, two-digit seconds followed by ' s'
2 h 46 min
